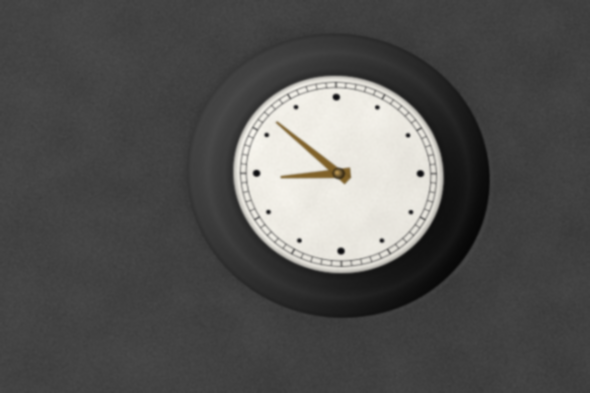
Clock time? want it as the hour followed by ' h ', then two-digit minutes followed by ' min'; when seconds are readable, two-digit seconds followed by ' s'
8 h 52 min
